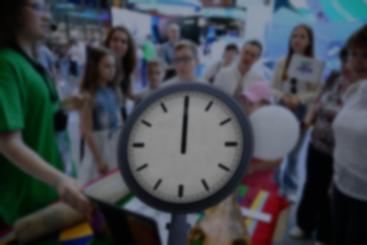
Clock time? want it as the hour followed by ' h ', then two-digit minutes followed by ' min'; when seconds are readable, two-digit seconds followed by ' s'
12 h 00 min
